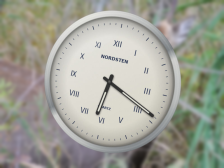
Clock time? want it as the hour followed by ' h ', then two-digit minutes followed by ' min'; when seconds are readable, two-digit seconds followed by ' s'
6 h 19 min
